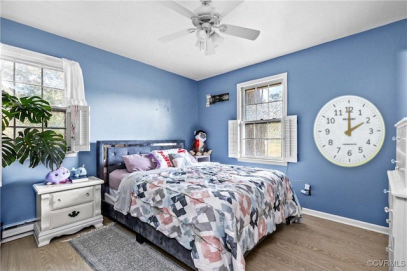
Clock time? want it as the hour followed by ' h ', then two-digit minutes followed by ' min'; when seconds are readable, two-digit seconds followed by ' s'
2 h 00 min
